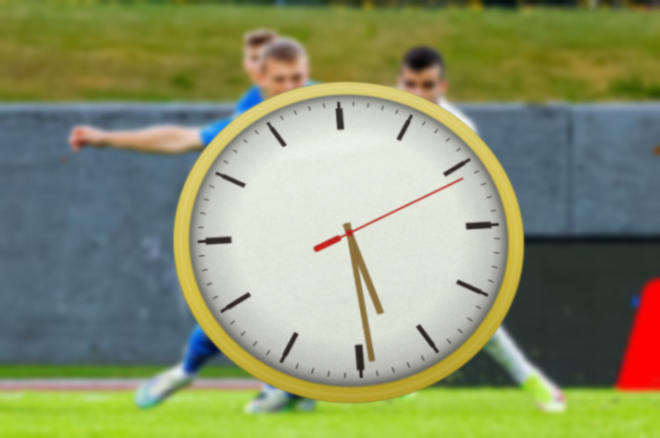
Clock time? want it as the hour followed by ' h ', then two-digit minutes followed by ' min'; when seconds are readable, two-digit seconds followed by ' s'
5 h 29 min 11 s
